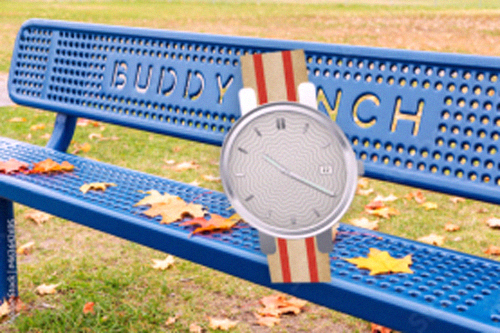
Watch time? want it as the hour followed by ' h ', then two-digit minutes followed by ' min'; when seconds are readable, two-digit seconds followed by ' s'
10 h 20 min
